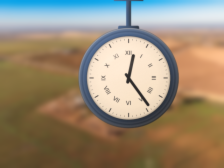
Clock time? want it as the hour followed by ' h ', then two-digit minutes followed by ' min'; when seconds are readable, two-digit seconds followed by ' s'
12 h 24 min
